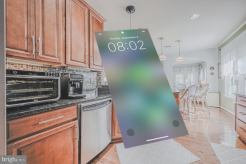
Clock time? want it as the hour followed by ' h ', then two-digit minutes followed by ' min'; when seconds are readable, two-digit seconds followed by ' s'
8 h 02 min
